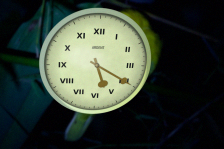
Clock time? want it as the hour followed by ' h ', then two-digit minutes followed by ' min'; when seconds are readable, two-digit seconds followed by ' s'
5 h 20 min
